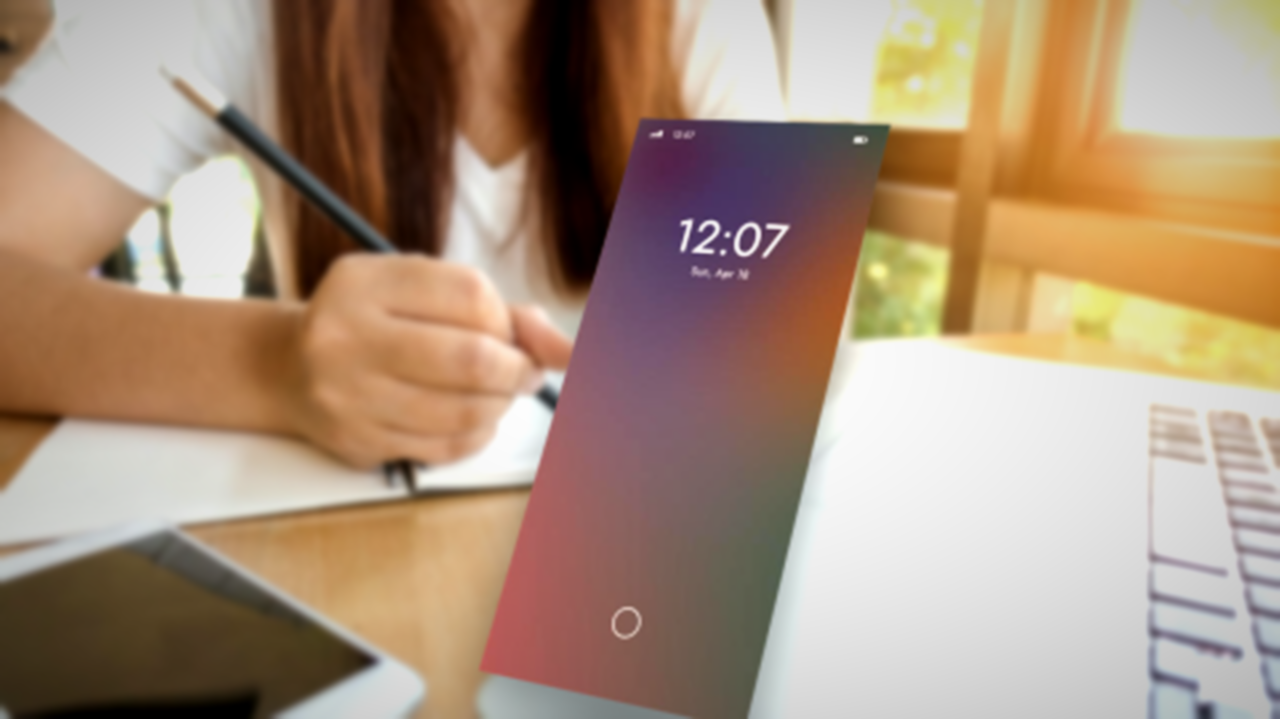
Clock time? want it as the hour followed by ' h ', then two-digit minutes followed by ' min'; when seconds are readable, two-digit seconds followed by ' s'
12 h 07 min
